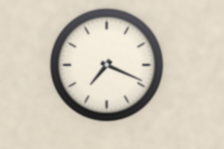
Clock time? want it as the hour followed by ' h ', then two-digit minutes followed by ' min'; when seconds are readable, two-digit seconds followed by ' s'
7 h 19 min
